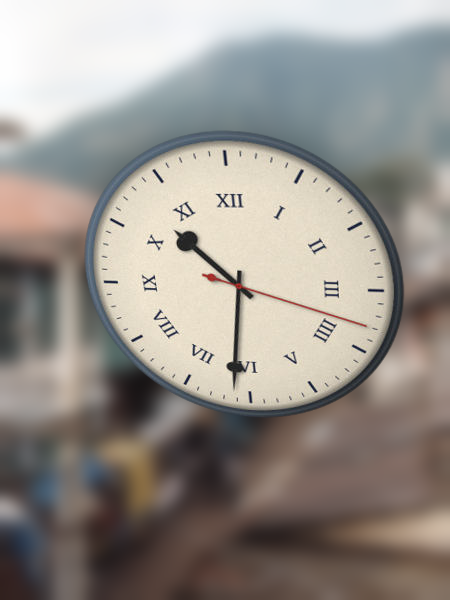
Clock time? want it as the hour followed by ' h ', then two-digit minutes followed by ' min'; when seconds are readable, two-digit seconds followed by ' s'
10 h 31 min 18 s
